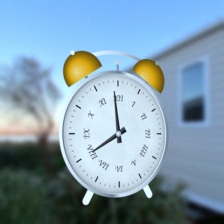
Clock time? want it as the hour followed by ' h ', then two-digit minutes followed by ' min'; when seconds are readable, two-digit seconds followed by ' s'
7 h 59 min
